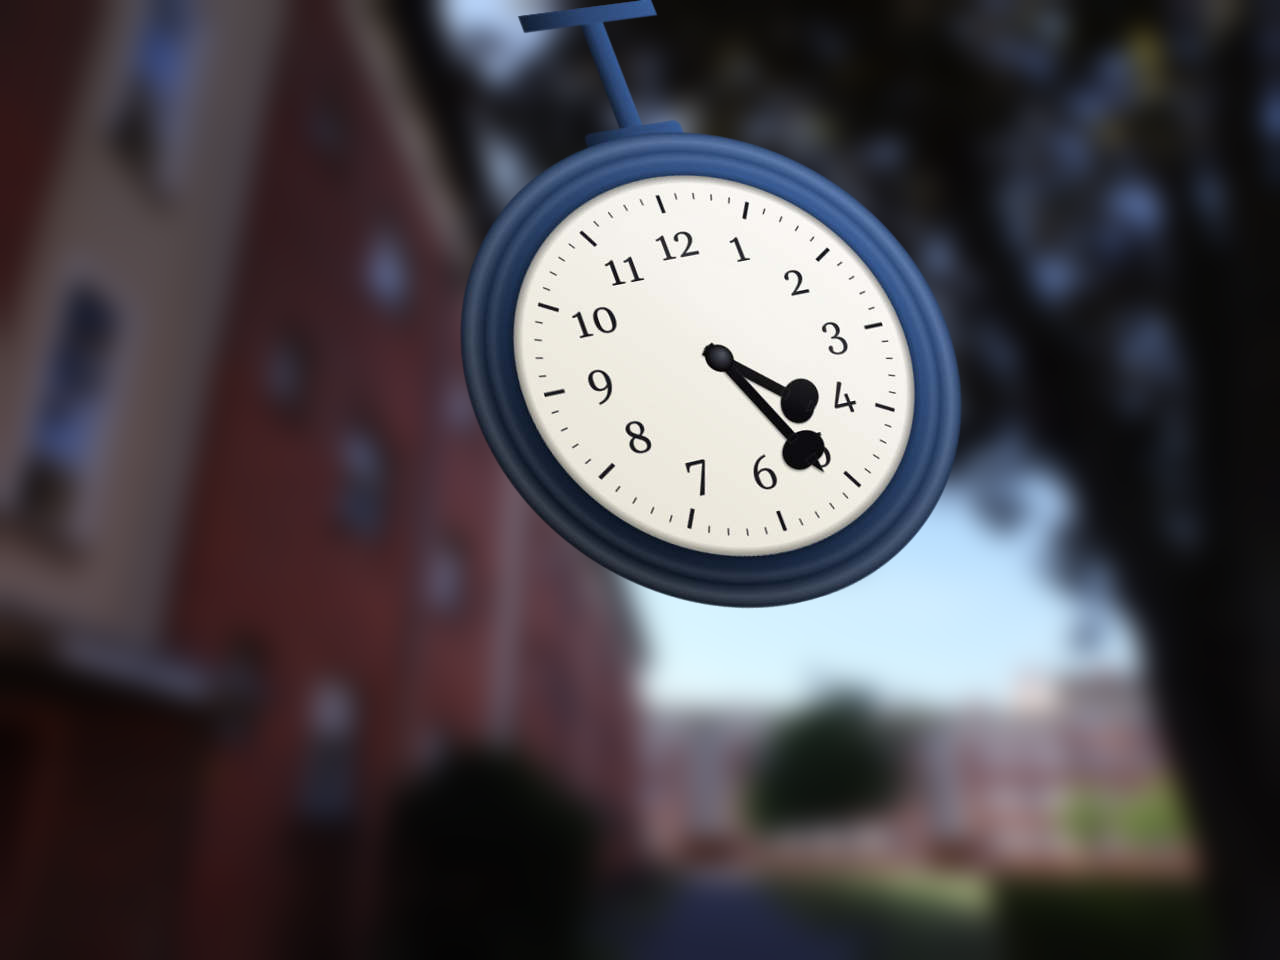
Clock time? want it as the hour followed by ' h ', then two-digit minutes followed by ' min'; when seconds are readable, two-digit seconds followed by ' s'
4 h 26 min
